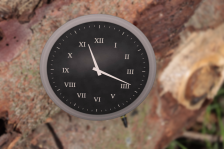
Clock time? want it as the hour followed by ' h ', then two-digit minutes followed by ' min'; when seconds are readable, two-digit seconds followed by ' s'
11 h 19 min
